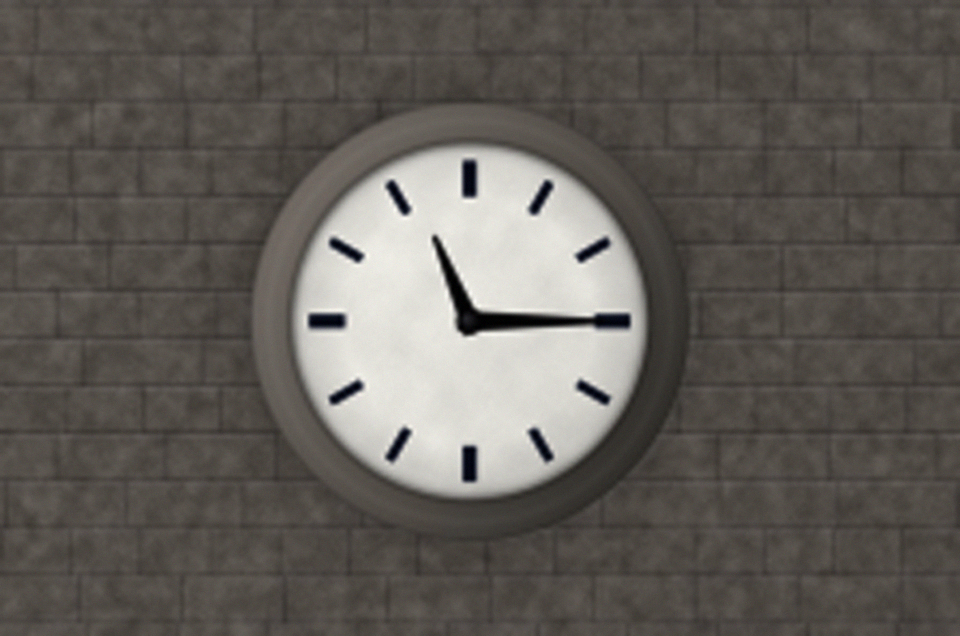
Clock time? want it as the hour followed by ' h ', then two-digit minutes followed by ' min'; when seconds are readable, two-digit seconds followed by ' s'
11 h 15 min
